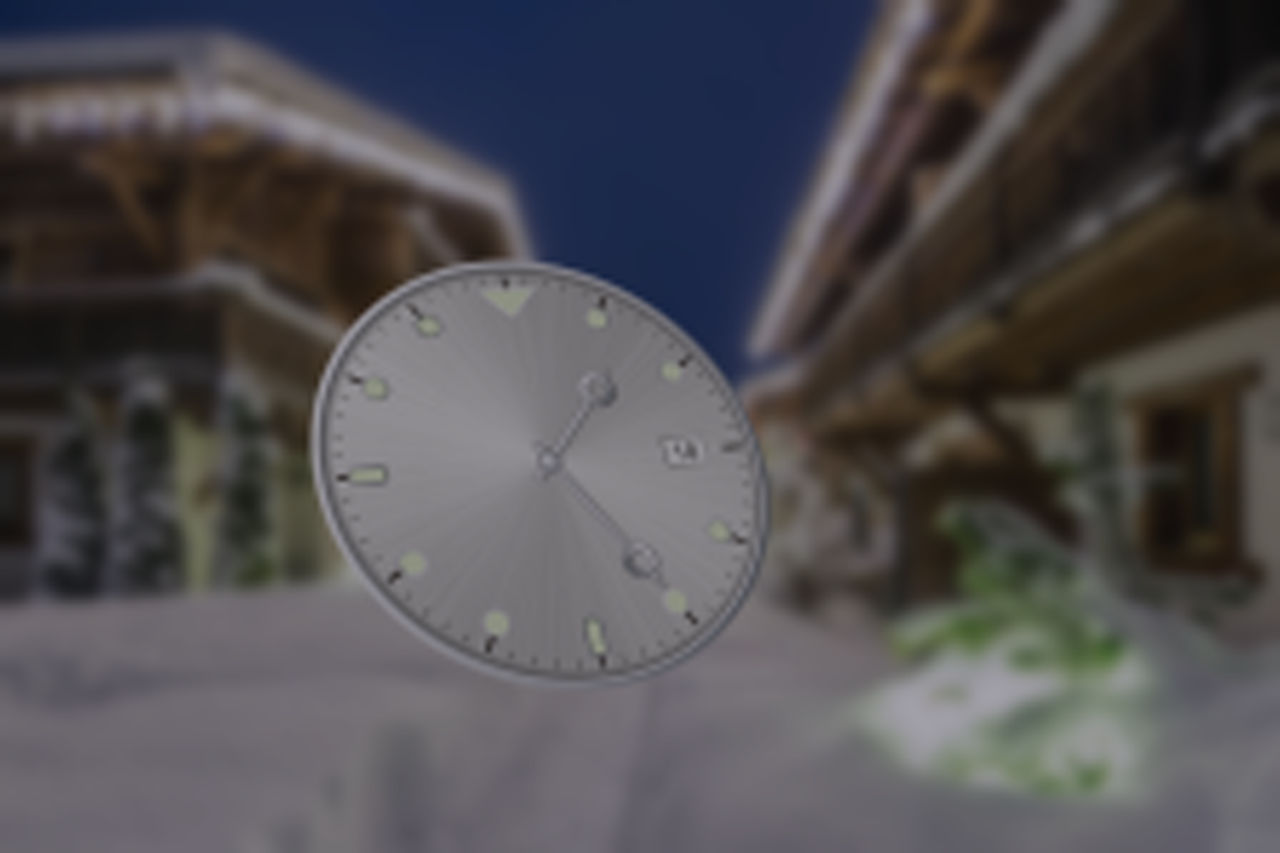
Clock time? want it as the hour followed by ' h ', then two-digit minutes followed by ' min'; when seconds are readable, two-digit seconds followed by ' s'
1 h 25 min
